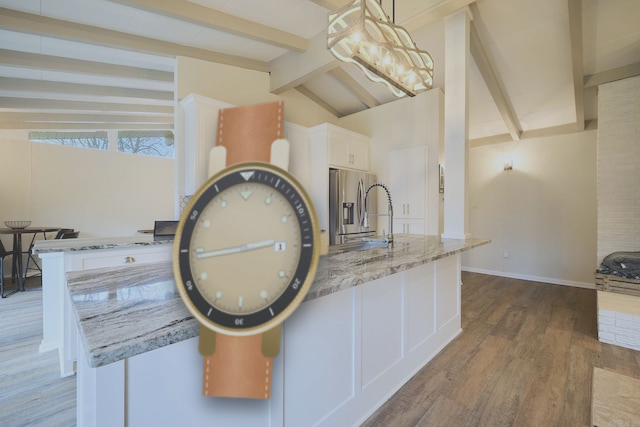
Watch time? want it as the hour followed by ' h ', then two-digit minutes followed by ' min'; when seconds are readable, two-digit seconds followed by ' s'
2 h 44 min
